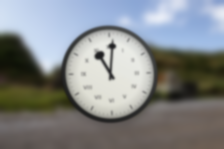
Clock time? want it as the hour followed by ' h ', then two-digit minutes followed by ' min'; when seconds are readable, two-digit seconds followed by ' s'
11 h 01 min
